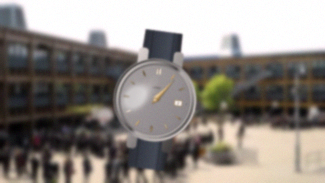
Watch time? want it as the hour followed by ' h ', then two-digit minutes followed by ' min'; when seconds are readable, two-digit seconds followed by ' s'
1 h 06 min
